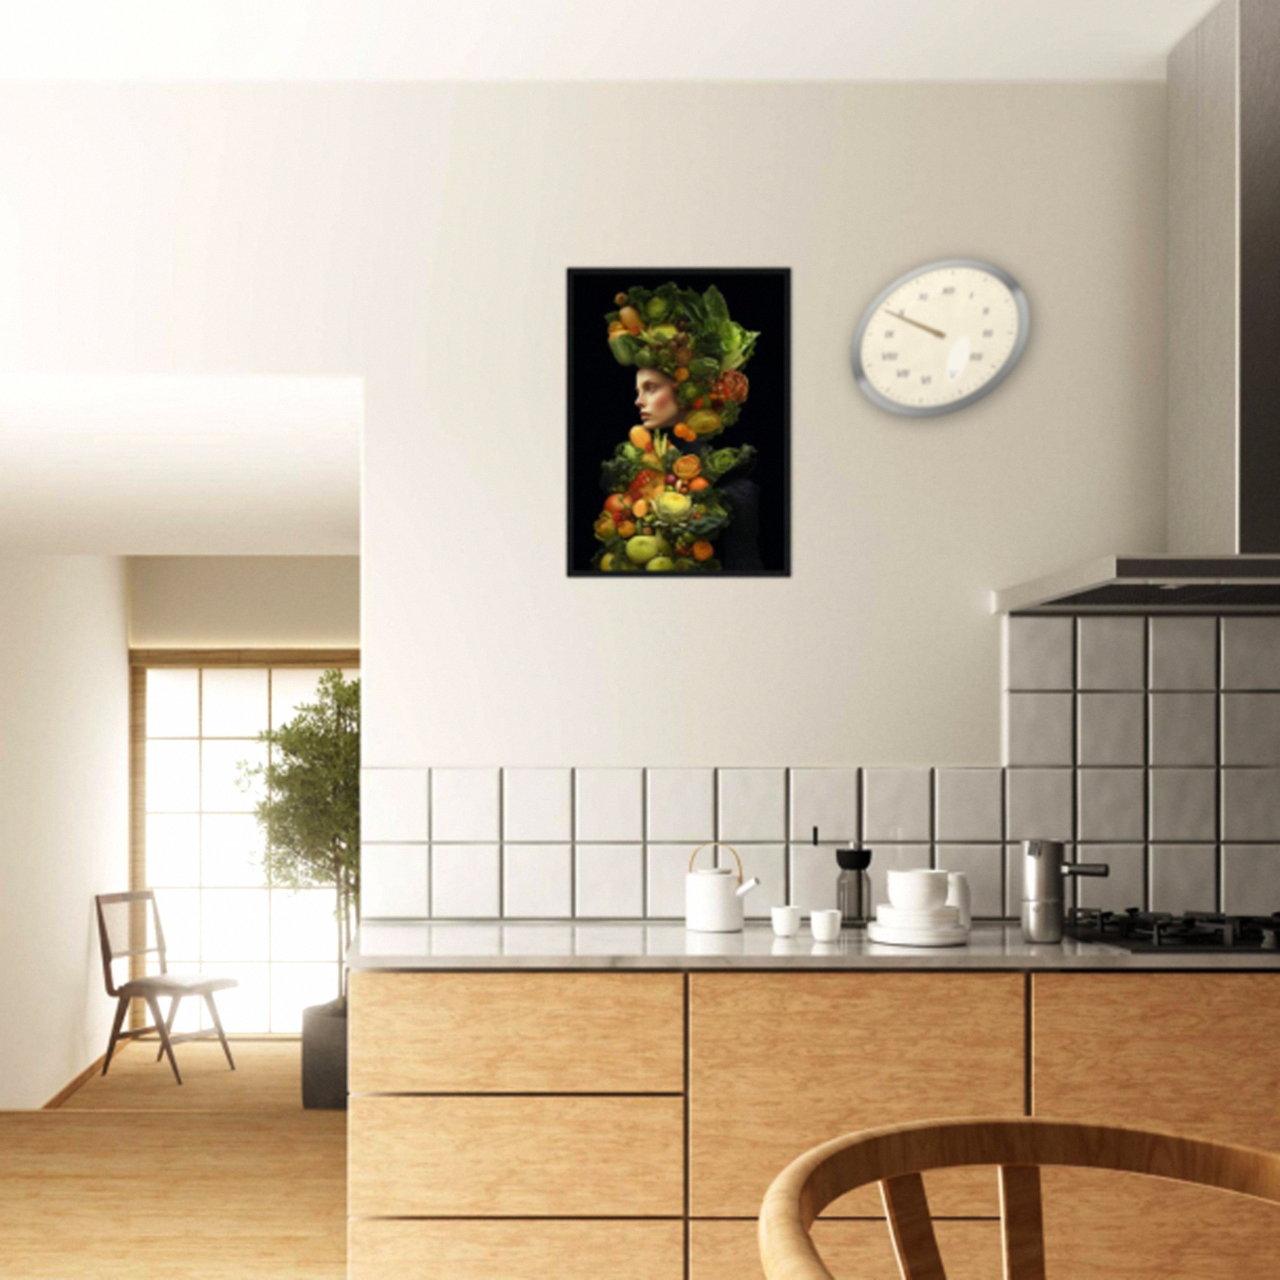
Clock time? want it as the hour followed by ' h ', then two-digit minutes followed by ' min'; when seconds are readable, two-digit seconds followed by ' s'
9 h 49 min
